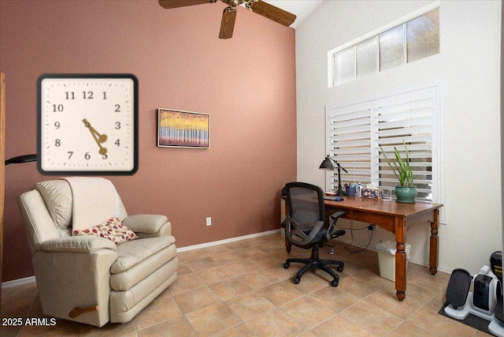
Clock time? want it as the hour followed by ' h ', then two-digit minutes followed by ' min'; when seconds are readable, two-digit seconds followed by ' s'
4 h 25 min
